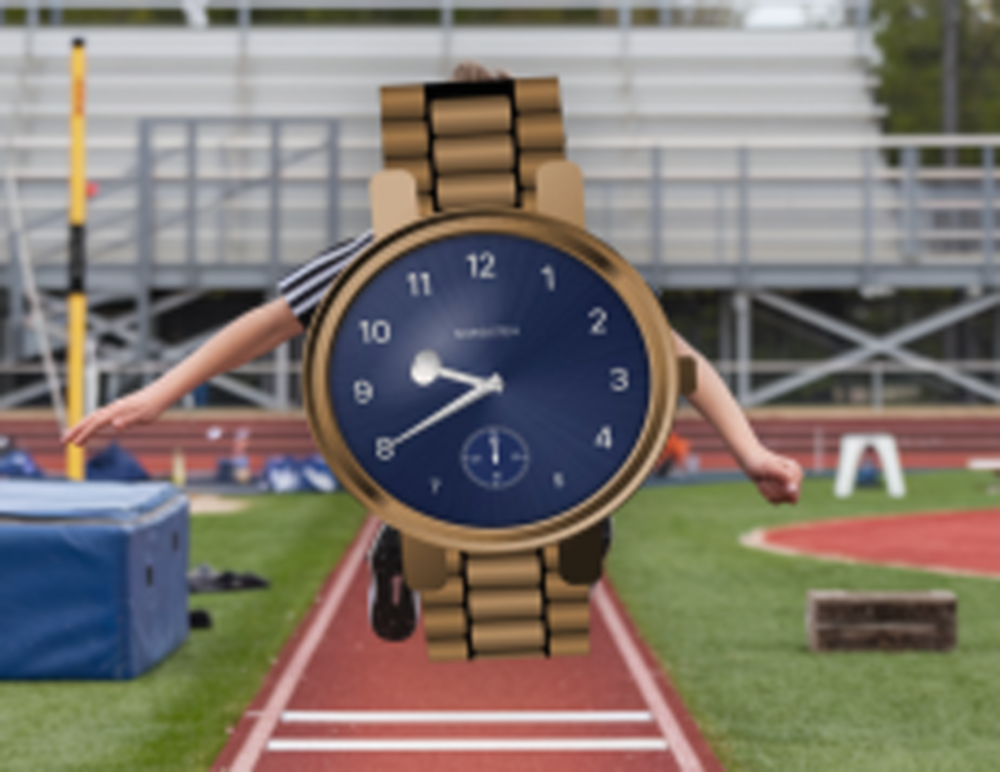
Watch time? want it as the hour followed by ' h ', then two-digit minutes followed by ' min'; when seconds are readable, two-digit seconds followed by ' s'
9 h 40 min
